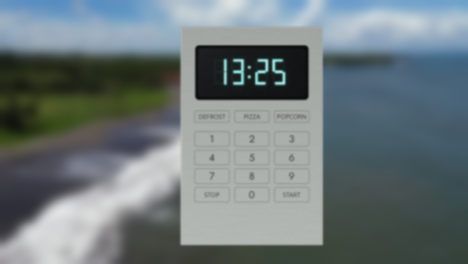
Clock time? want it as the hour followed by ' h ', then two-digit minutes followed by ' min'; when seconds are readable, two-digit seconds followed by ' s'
13 h 25 min
